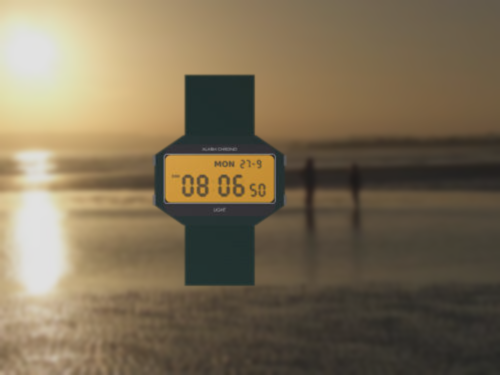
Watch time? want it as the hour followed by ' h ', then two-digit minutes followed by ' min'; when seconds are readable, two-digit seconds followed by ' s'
8 h 06 min 50 s
